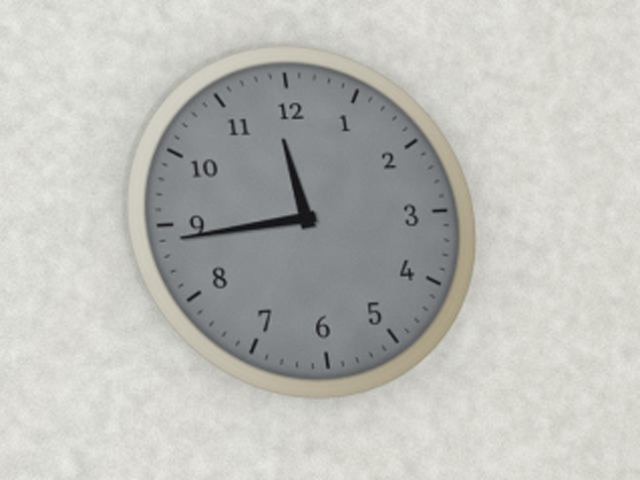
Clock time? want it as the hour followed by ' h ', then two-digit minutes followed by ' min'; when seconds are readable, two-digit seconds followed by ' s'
11 h 44 min
